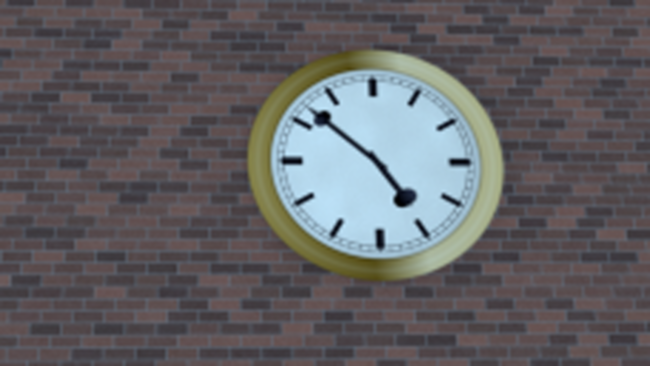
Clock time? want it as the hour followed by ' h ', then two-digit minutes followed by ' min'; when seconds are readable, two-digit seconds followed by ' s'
4 h 52 min
